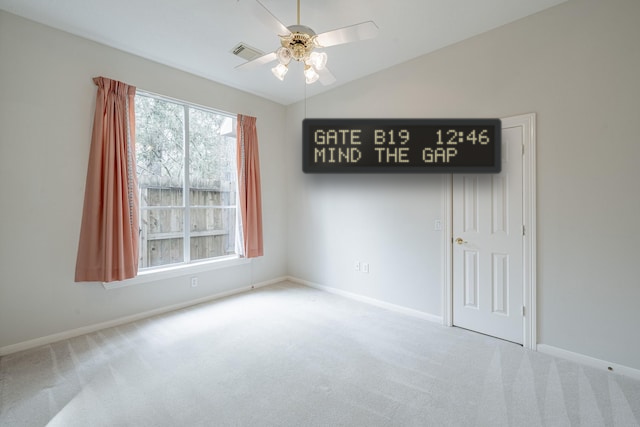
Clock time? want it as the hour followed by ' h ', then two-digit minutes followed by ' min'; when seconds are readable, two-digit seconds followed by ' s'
12 h 46 min
